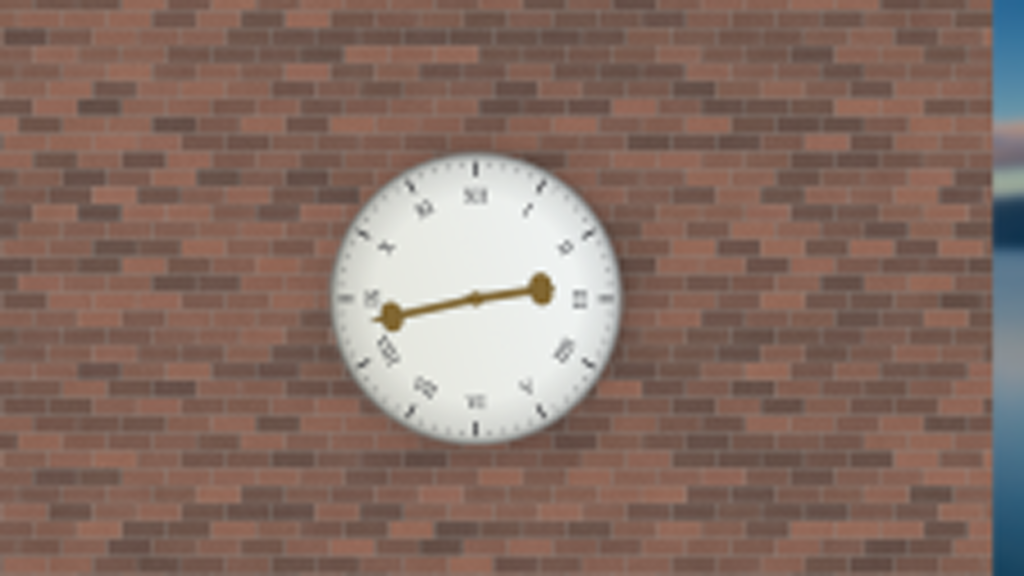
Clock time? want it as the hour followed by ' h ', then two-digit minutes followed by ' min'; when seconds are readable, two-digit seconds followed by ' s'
2 h 43 min
